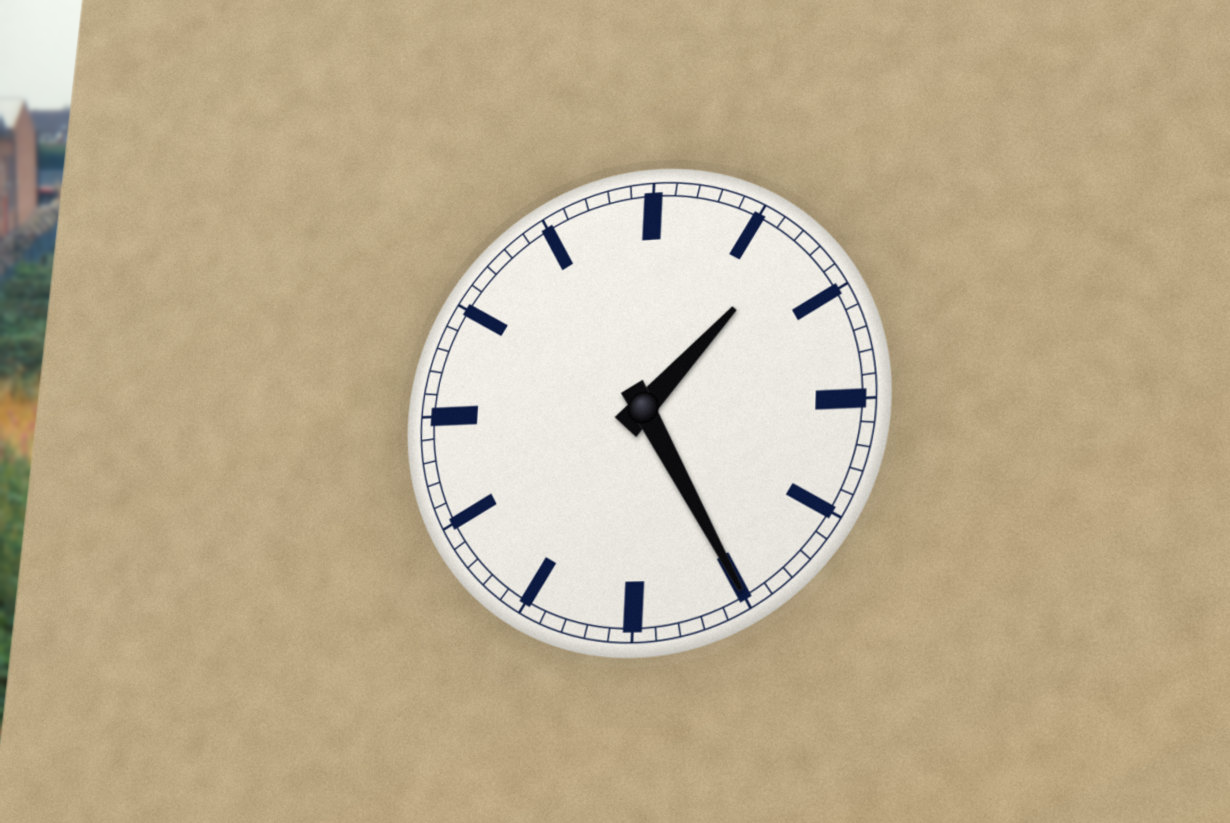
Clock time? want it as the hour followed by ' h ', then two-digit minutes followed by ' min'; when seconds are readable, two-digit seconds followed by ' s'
1 h 25 min
